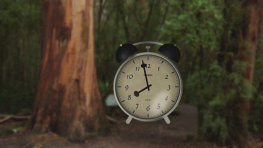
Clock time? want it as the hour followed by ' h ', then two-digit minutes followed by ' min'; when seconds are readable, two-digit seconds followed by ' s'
7 h 58 min
